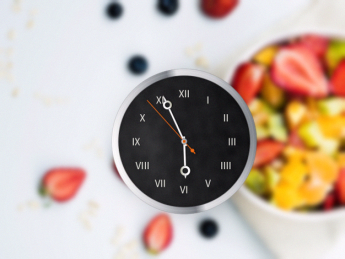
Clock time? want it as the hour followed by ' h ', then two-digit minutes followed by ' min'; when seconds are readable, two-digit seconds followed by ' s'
5 h 55 min 53 s
